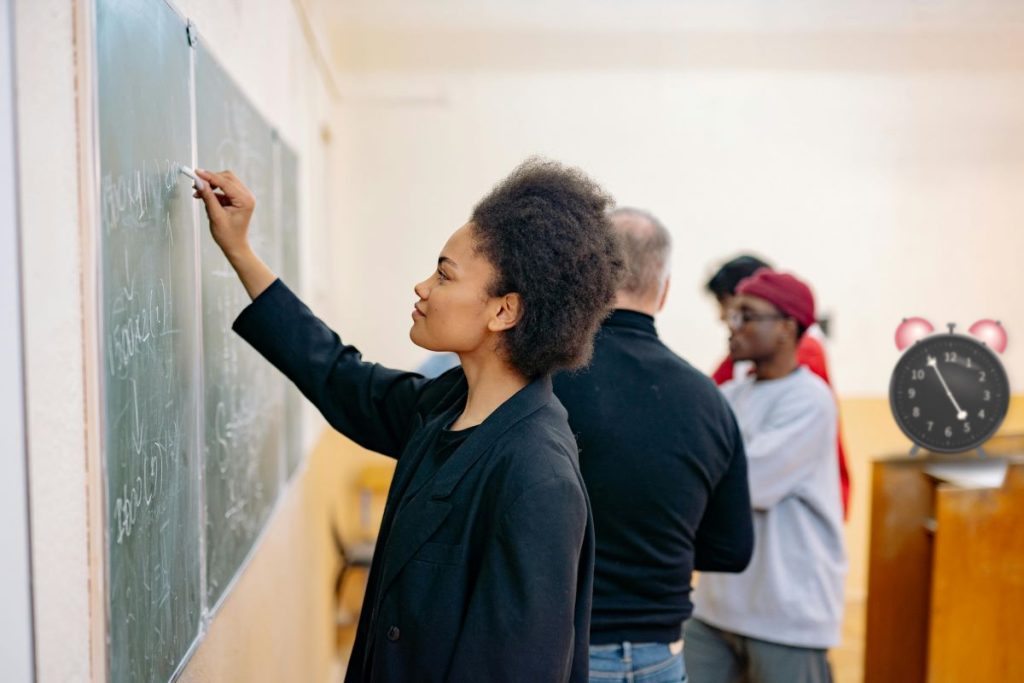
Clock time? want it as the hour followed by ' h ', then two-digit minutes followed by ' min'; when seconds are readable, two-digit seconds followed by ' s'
4 h 55 min
